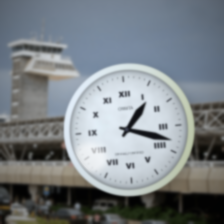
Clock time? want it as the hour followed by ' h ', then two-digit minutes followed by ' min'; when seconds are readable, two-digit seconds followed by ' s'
1 h 18 min
